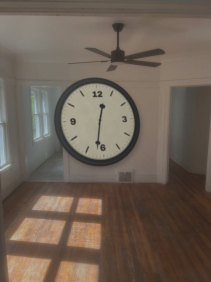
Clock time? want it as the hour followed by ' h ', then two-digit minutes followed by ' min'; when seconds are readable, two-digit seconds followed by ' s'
12 h 32 min
